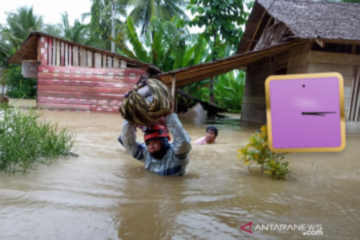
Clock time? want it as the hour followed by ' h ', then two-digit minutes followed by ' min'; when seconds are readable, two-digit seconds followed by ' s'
3 h 15 min
